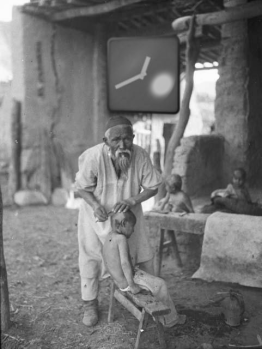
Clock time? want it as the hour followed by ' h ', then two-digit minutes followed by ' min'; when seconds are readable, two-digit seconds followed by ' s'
12 h 41 min
